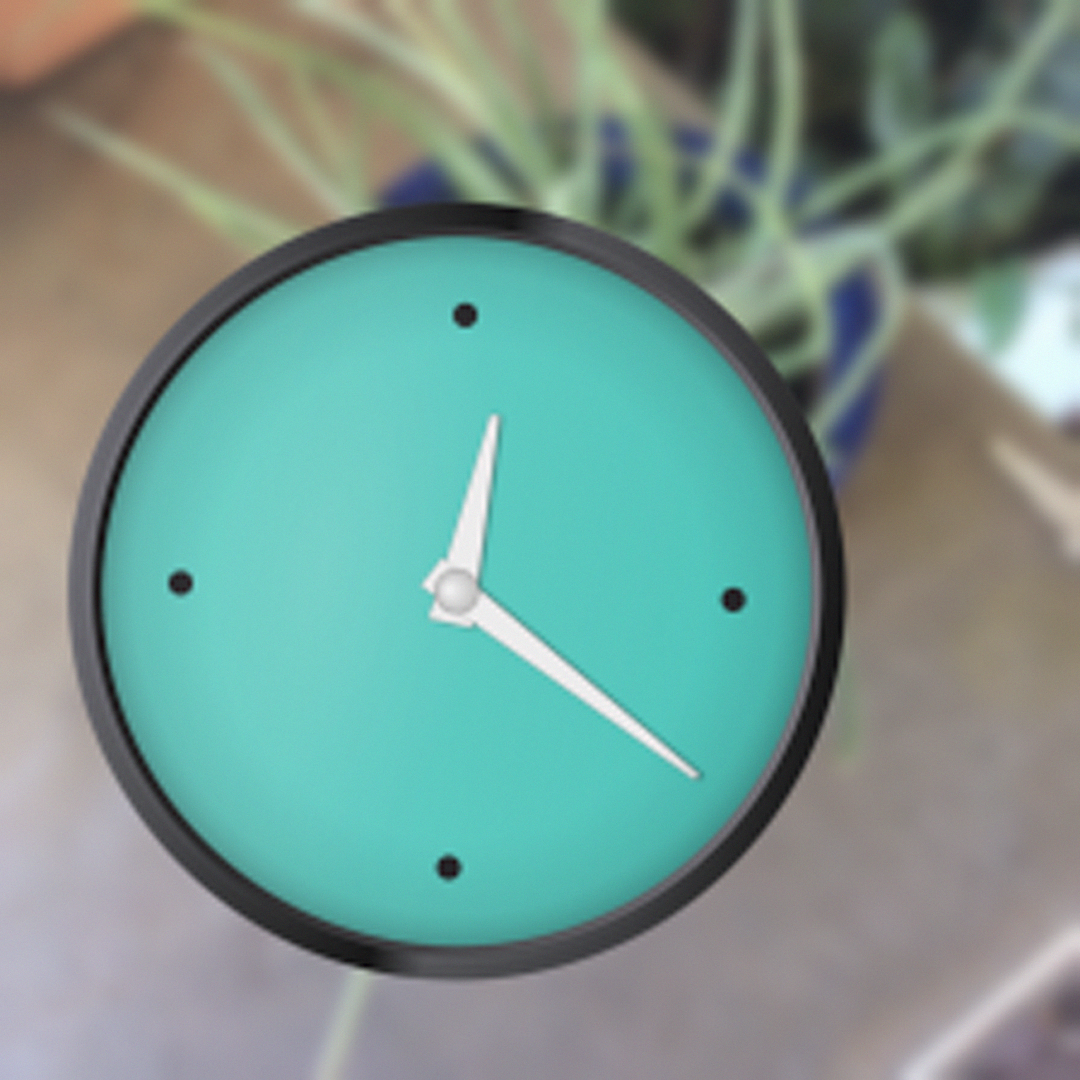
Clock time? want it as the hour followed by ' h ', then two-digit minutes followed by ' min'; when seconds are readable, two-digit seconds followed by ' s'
12 h 21 min
